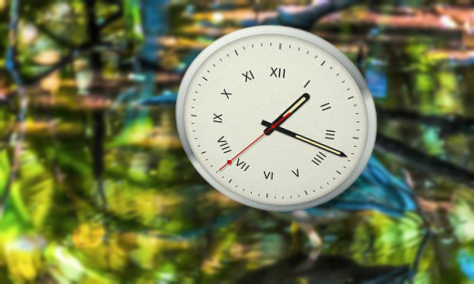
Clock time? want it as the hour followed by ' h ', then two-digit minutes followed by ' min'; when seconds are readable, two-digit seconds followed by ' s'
1 h 17 min 37 s
